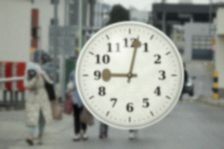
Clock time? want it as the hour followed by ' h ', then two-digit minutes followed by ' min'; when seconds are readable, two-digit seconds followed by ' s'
9 h 02 min
